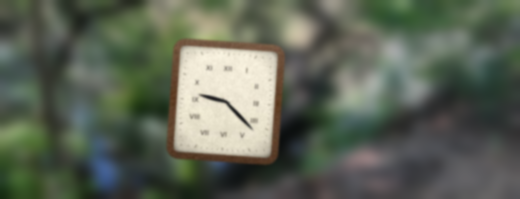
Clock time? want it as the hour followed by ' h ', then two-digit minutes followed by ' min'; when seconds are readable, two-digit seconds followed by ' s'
9 h 22 min
